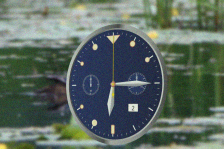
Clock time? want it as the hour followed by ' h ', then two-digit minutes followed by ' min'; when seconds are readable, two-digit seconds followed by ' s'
6 h 15 min
